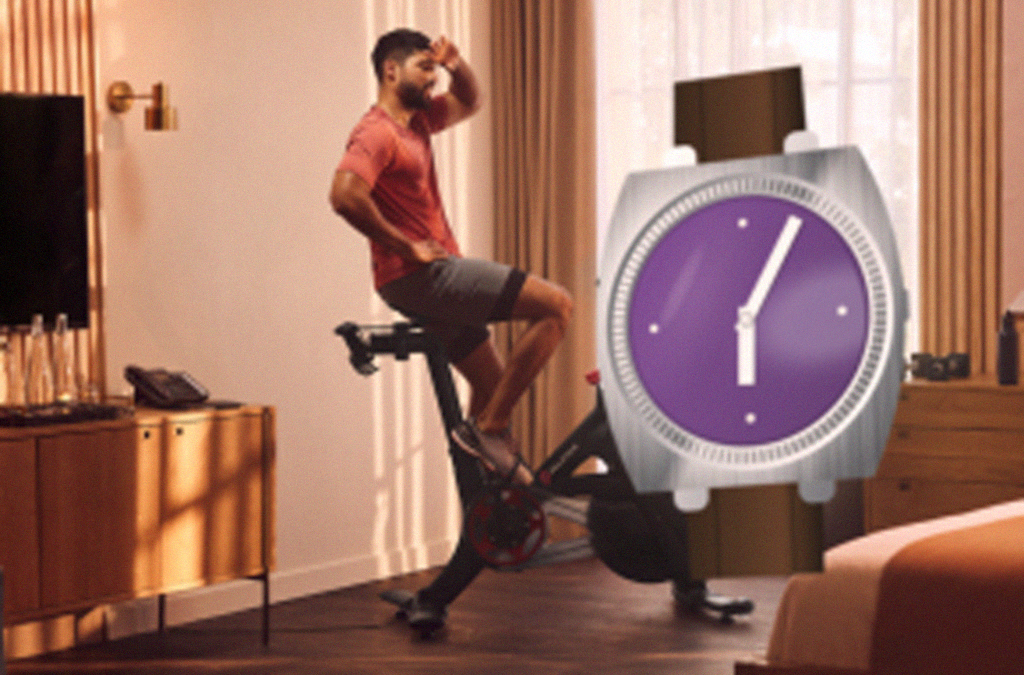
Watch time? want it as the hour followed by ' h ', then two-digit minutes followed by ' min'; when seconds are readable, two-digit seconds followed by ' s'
6 h 05 min
